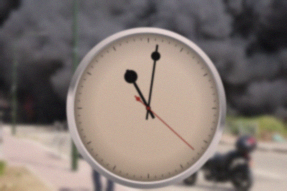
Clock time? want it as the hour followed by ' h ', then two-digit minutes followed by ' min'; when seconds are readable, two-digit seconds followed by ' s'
11 h 01 min 22 s
